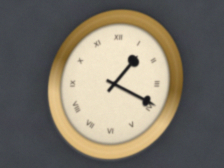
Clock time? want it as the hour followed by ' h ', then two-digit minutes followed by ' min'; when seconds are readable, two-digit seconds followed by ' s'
1 h 19 min
